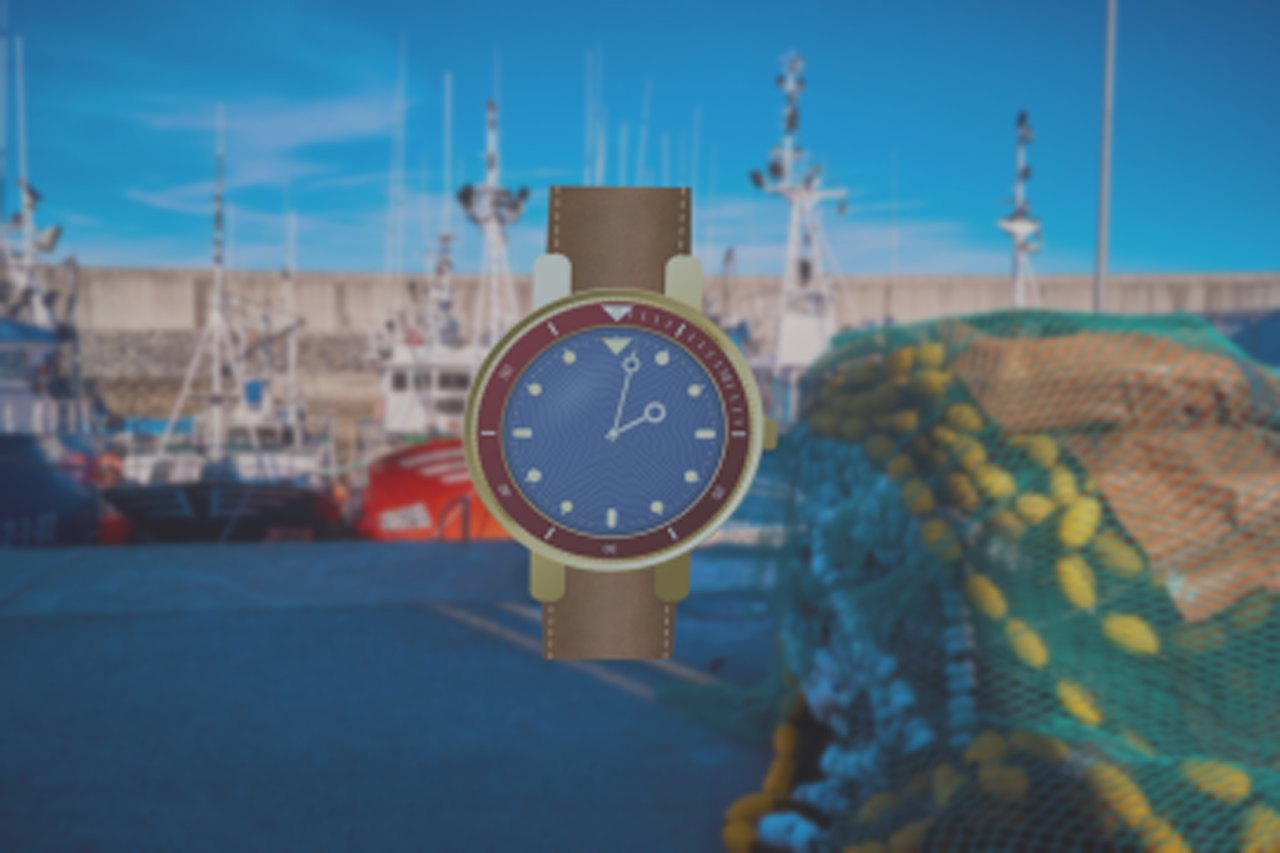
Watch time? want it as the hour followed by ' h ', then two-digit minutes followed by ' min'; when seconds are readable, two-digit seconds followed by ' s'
2 h 02 min
